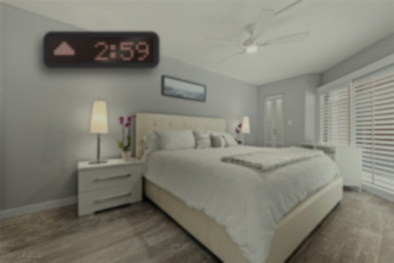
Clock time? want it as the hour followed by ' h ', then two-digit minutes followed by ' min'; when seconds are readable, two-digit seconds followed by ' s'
2 h 59 min
